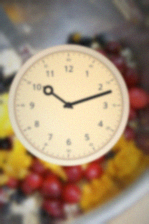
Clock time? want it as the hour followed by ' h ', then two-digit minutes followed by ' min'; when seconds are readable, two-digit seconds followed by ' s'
10 h 12 min
